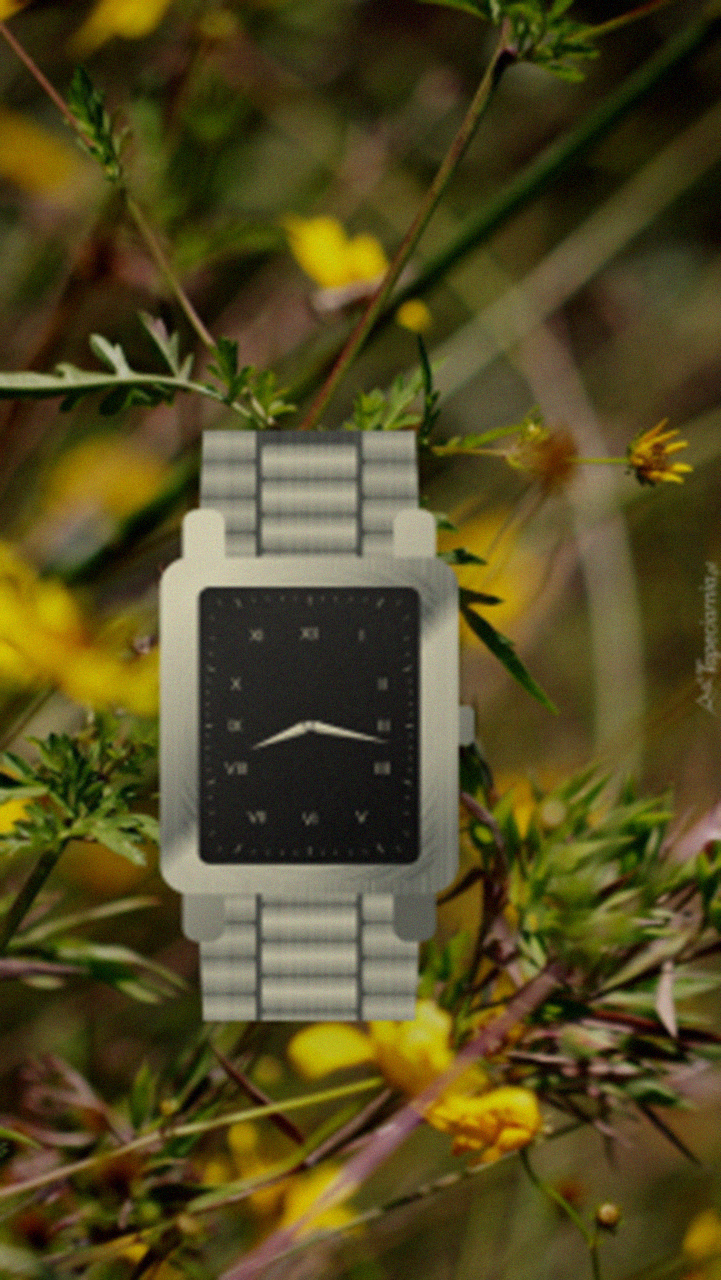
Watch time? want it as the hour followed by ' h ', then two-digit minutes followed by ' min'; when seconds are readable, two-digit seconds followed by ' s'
8 h 17 min
